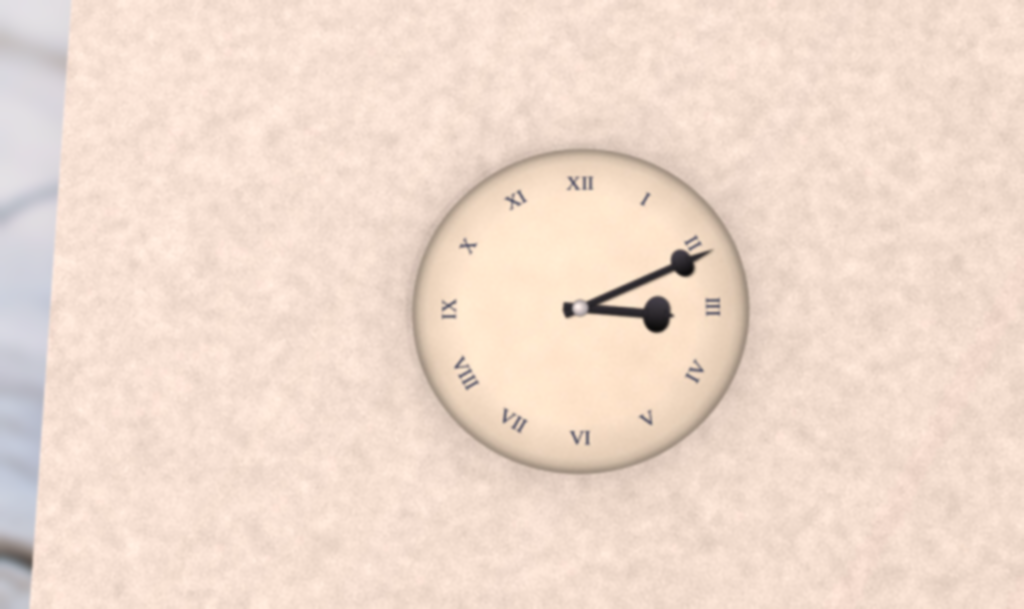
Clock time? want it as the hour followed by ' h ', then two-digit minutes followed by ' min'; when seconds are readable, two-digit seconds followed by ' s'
3 h 11 min
